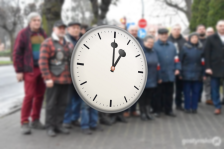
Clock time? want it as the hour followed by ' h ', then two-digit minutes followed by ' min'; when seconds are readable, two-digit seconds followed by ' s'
1 h 00 min
